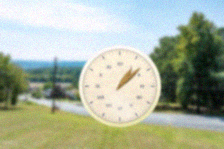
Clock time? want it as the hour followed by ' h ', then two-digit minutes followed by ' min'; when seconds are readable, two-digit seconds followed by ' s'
1 h 08 min
